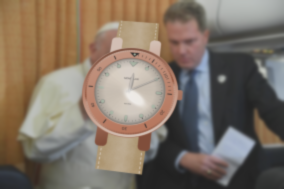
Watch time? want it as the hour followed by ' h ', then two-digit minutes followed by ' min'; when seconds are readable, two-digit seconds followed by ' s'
12 h 10 min
